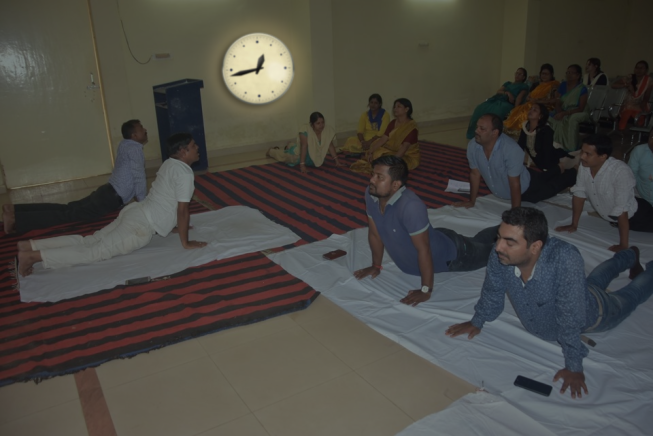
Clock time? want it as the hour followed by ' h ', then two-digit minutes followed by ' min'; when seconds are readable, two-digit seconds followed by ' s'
12 h 43 min
